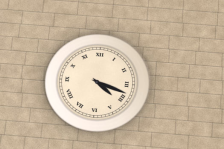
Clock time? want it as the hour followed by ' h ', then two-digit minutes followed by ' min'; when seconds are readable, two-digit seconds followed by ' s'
4 h 18 min
